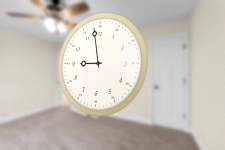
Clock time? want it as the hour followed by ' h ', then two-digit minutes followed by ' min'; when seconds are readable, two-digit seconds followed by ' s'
8 h 58 min
